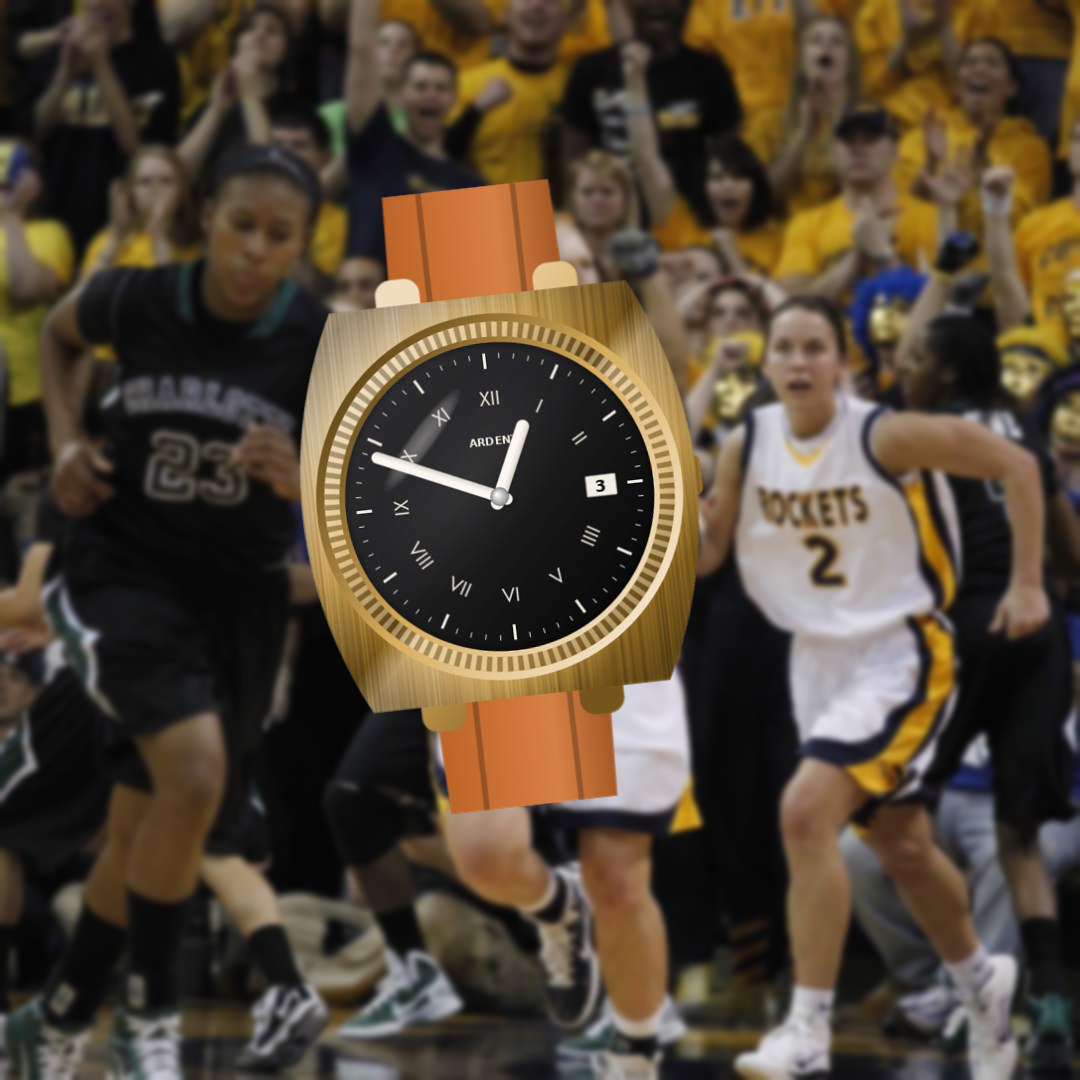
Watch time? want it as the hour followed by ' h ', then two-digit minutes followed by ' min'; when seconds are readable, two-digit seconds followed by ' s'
12 h 49 min
